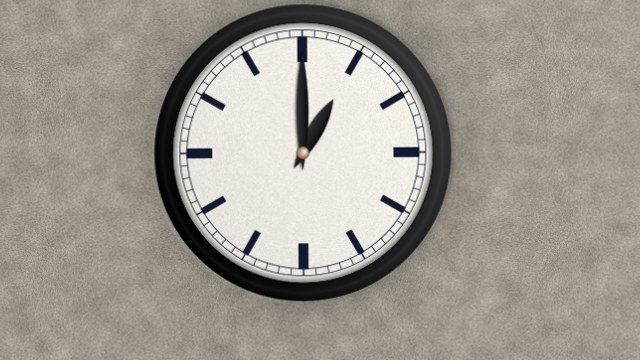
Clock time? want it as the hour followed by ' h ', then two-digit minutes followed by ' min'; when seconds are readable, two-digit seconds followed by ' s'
1 h 00 min
